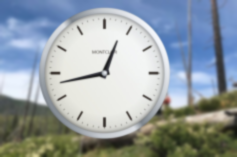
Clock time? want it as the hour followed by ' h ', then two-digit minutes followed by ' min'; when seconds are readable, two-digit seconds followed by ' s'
12 h 43 min
